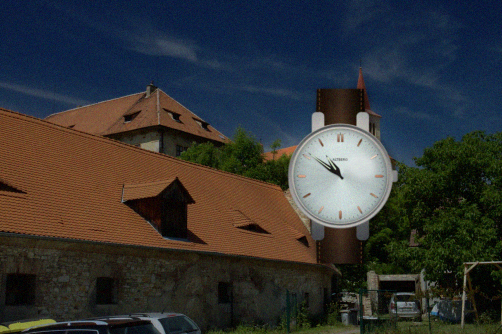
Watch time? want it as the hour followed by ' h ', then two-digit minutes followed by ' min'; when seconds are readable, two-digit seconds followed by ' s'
10 h 51 min
